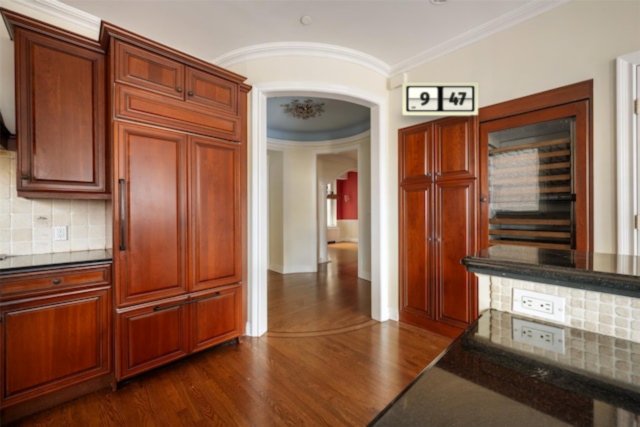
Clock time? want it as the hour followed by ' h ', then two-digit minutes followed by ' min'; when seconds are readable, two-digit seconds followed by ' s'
9 h 47 min
